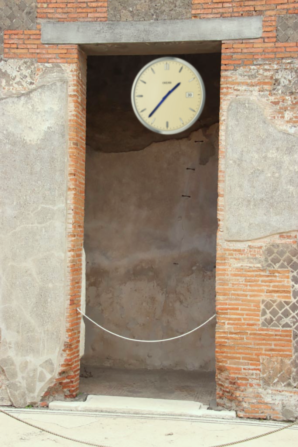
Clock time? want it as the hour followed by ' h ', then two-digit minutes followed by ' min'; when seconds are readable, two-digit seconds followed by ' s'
1 h 37 min
